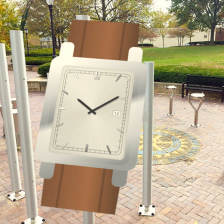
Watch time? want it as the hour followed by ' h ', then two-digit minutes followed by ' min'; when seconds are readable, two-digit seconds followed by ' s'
10 h 09 min
